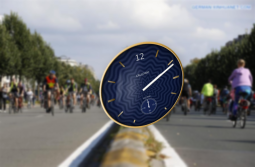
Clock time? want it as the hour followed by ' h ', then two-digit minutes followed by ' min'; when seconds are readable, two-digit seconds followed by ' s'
2 h 11 min
